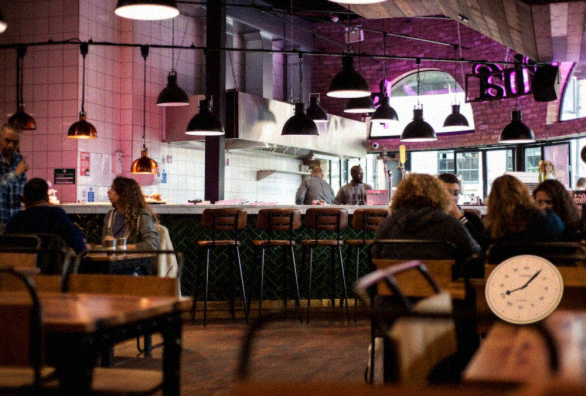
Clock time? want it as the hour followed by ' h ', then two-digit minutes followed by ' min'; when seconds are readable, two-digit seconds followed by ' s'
8 h 06 min
